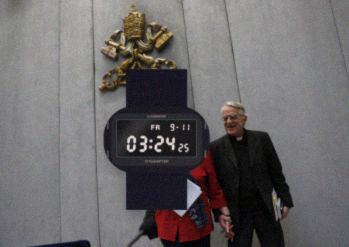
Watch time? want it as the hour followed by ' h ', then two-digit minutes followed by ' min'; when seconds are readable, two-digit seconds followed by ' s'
3 h 24 min
